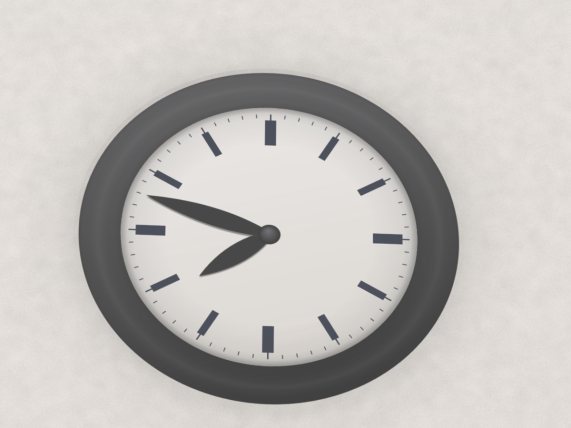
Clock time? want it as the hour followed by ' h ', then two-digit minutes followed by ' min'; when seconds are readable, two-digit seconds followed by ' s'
7 h 48 min
